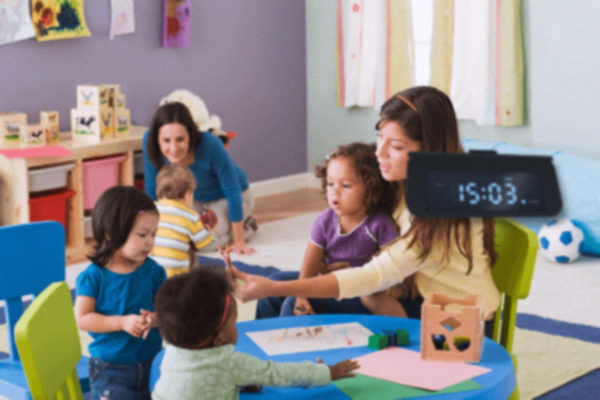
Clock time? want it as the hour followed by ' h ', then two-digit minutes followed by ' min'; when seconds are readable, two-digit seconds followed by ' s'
15 h 03 min
